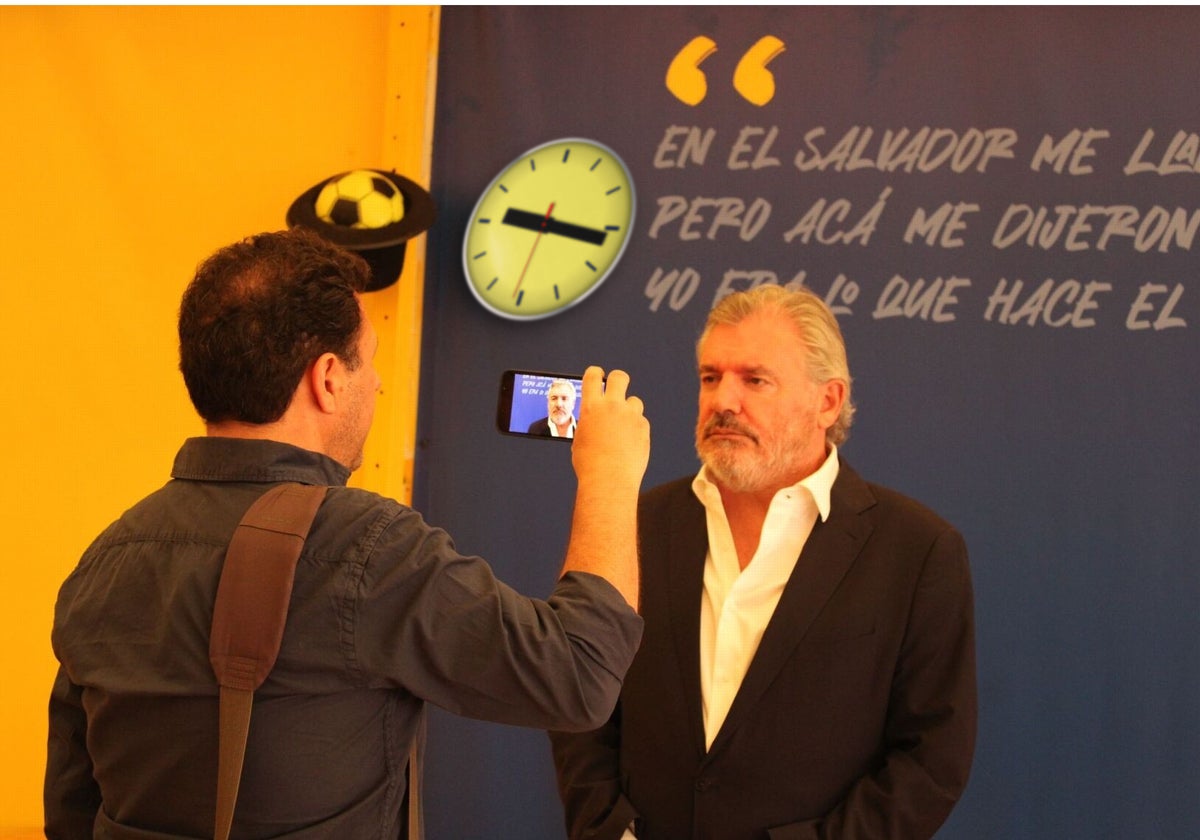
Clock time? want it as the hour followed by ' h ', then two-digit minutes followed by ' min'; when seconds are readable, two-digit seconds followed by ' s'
9 h 16 min 31 s
